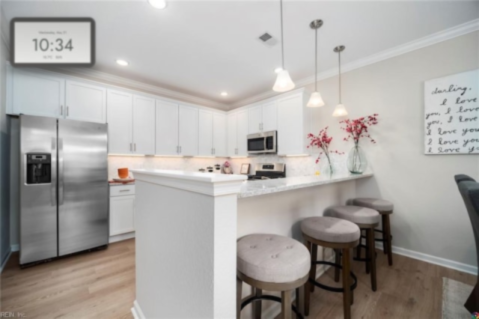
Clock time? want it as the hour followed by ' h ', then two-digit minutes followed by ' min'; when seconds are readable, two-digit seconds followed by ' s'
10 h 34 min
